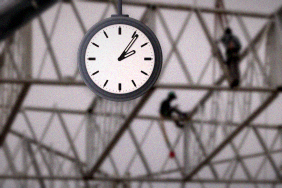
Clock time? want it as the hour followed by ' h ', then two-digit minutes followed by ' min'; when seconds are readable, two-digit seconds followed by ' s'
2 h 06 min
